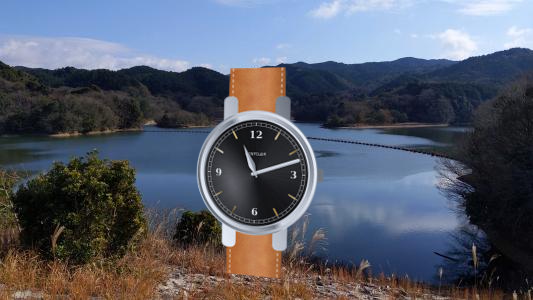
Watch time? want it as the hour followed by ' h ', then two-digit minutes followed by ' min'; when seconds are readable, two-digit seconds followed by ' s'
11 h 12 min
